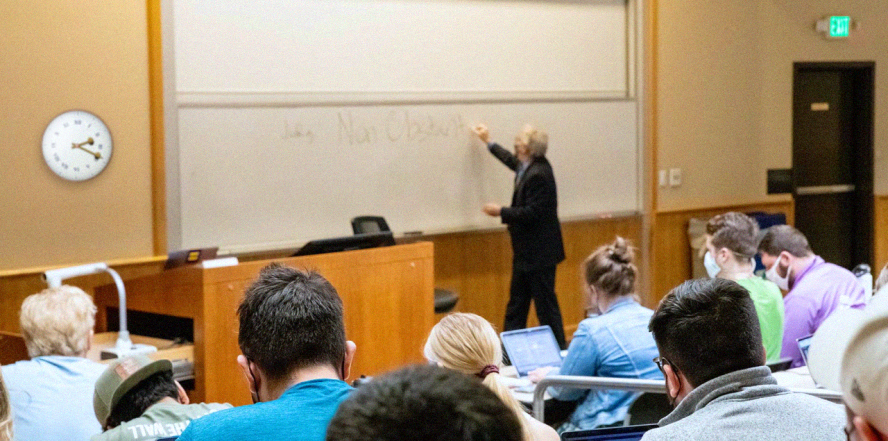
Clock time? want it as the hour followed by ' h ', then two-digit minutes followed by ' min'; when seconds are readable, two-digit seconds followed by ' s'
2 h 19 min
